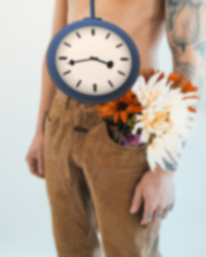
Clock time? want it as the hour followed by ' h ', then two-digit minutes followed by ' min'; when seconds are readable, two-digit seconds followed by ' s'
3 h 43 min
